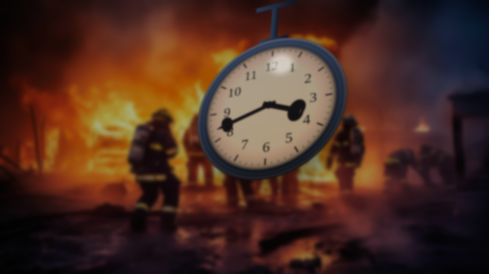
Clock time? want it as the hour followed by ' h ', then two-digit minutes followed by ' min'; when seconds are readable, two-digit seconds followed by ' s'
3 h 42 min
